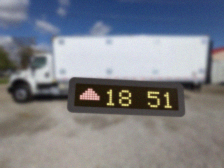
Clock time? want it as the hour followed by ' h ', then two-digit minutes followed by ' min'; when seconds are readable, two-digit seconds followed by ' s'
18 h 51 min
